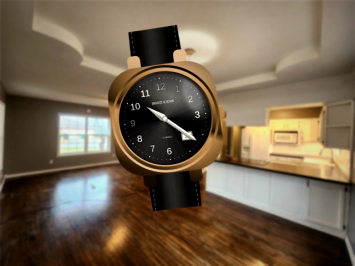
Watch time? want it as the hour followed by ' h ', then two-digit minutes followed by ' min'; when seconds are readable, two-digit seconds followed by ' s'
10 h 22 min
